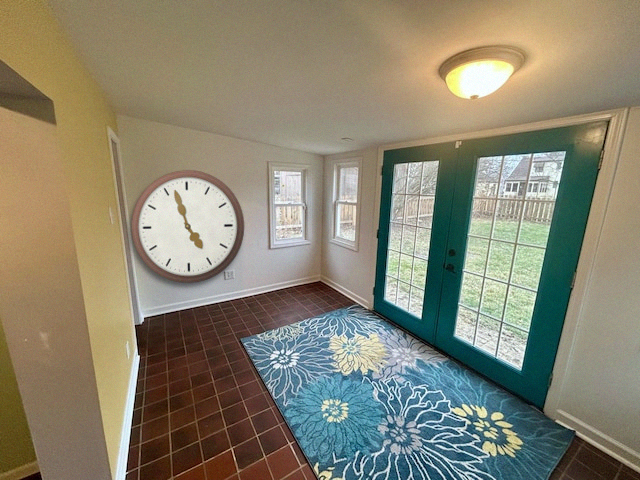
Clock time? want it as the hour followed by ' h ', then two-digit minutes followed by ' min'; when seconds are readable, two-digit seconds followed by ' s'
4 h 57 min
